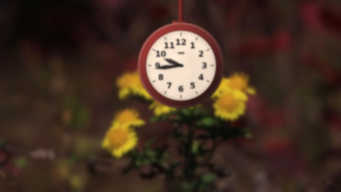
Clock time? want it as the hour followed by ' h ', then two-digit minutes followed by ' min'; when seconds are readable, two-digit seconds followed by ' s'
9 h 44 min
